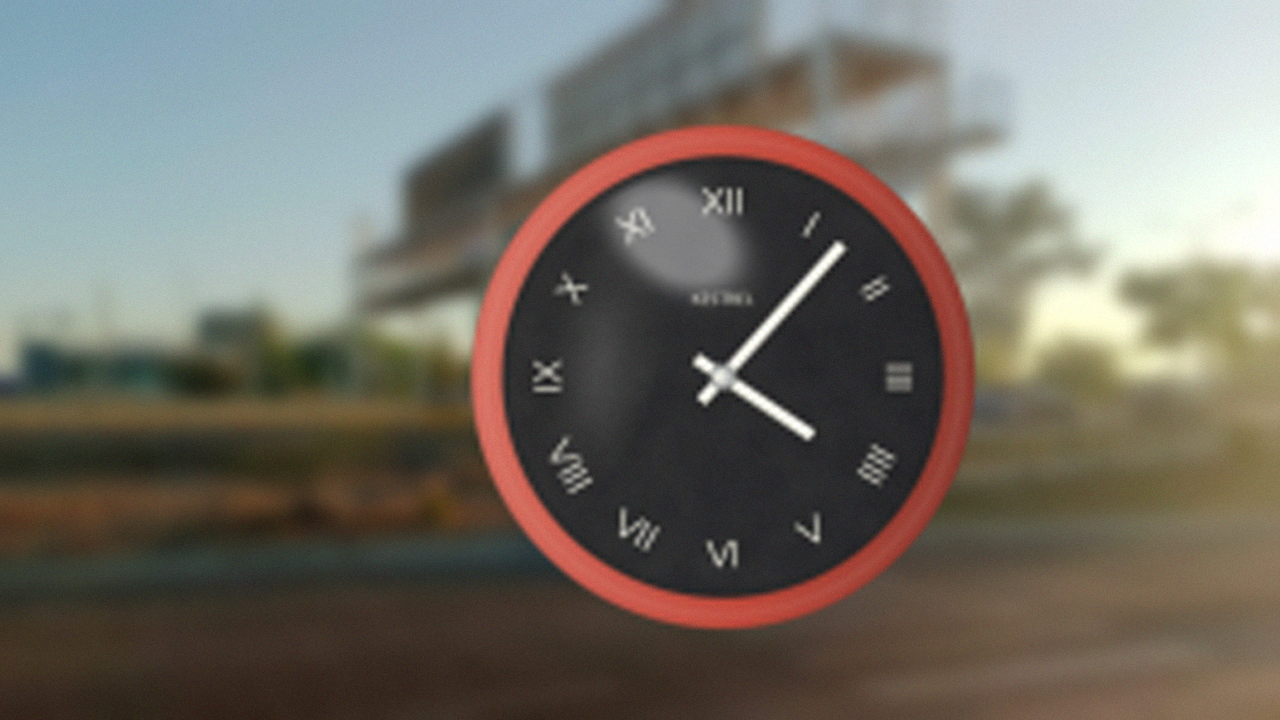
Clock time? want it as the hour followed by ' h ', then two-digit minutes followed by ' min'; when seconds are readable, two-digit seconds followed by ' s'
4 h 07 min
